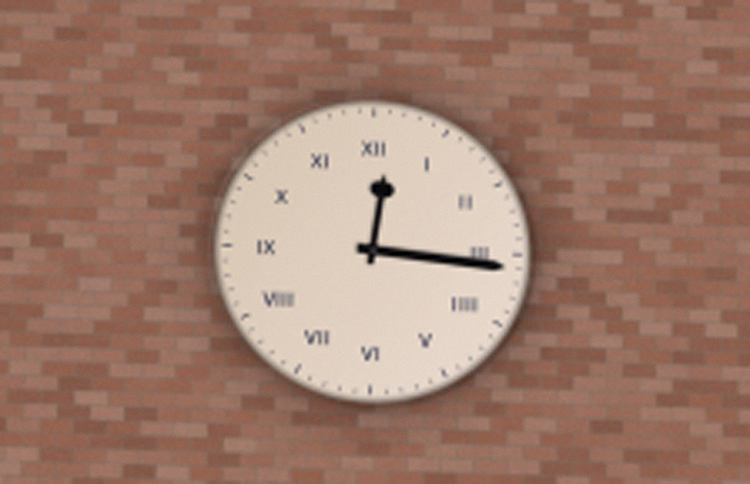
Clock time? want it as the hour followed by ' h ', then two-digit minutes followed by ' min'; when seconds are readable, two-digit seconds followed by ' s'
12 h 16 min
